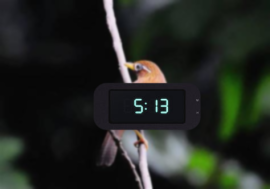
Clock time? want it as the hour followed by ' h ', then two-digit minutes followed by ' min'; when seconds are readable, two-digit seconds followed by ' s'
5 h 13 min
